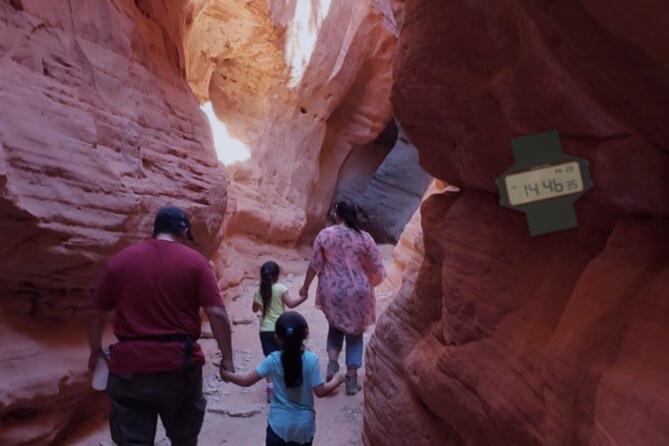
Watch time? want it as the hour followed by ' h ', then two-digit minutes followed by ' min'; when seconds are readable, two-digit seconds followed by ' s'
14 h 46 min
